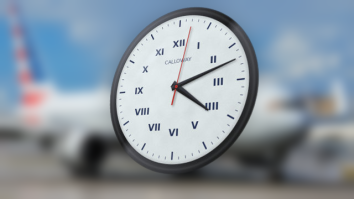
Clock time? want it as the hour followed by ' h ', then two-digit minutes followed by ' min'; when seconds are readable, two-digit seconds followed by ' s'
4 h 12 min 02 s
